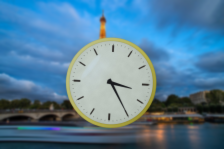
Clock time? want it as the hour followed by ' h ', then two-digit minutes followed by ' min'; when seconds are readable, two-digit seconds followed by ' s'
3 h 25 min
